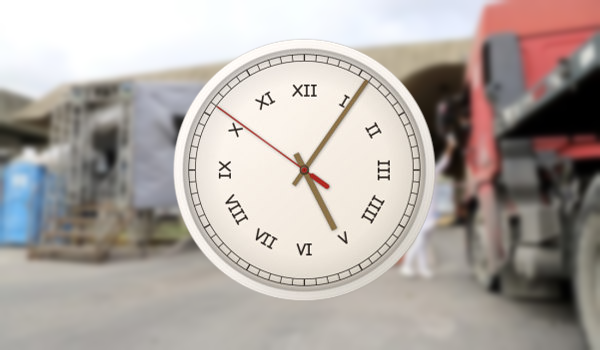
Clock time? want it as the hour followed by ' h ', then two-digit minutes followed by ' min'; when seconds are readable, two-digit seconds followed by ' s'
5 h 05 min 51 s
